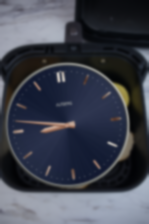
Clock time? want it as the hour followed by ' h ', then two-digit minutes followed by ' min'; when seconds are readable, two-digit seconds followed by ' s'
8 h 47 min
